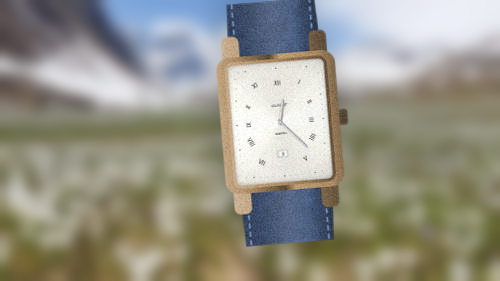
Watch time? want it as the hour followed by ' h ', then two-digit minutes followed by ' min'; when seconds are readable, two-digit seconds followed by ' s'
12 h 23 min
